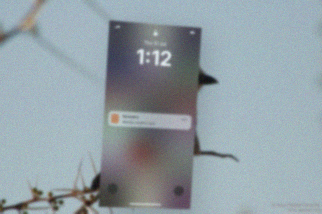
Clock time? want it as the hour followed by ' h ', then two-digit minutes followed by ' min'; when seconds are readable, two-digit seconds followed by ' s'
1 h 12 min
